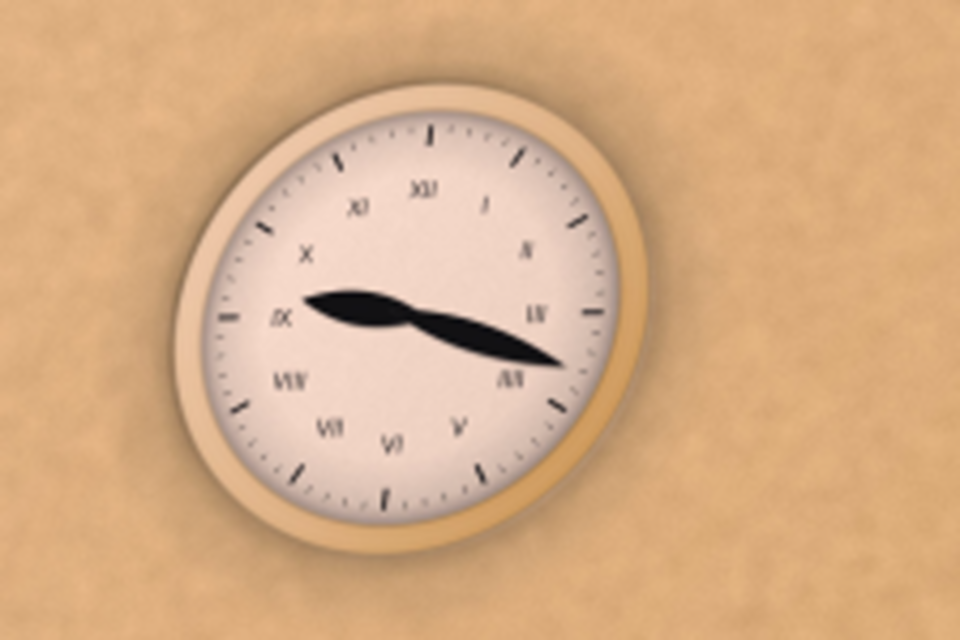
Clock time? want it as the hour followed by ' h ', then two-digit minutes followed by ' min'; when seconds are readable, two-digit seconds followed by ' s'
9 h 18 min
